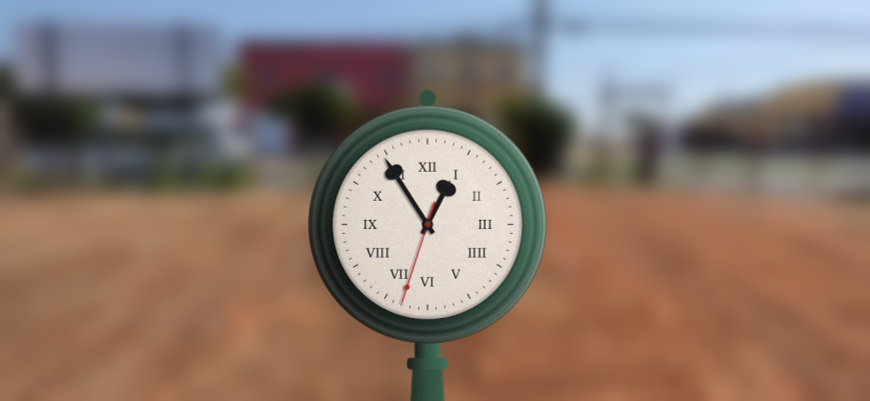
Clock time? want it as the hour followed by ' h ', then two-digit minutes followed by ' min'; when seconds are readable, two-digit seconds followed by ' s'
12 h 54 min 33 s
